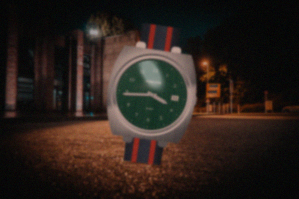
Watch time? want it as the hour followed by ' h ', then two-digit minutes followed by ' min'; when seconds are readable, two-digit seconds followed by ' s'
3 h 44 min
